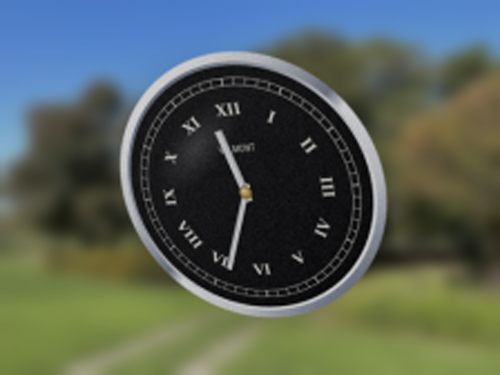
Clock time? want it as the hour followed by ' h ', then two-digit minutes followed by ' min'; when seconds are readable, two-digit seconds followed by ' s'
11 h 34 min
